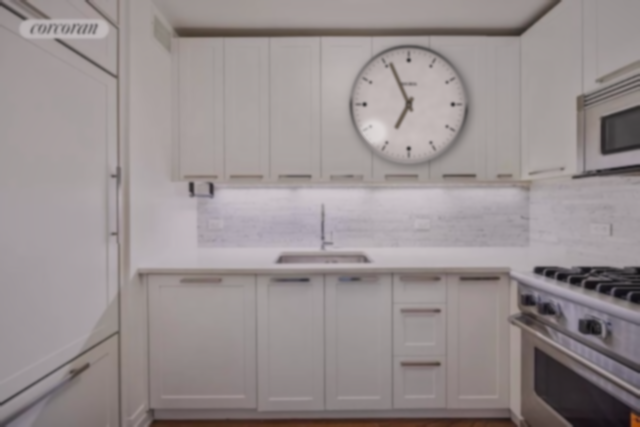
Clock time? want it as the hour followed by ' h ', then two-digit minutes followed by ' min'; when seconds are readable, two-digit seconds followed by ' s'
6 h 56 min
